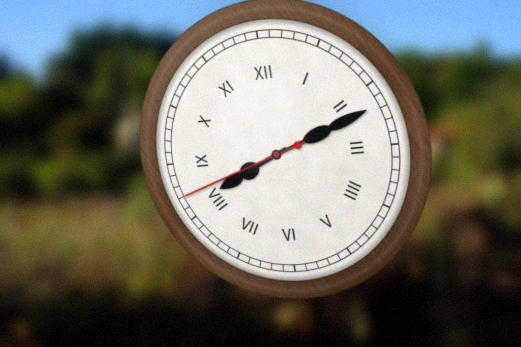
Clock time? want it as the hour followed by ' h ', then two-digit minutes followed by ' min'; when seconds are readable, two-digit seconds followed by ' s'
8 h 11 min 42 s
